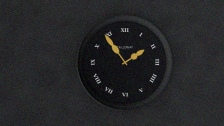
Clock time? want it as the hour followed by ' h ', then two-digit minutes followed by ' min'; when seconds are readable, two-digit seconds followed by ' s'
1 h 54 min
